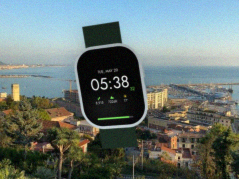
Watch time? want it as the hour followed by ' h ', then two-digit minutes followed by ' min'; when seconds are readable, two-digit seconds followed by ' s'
5 h 38 min
